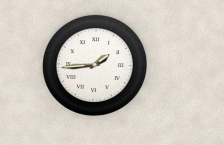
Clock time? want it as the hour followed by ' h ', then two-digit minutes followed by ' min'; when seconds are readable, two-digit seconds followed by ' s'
1 h 44 min
